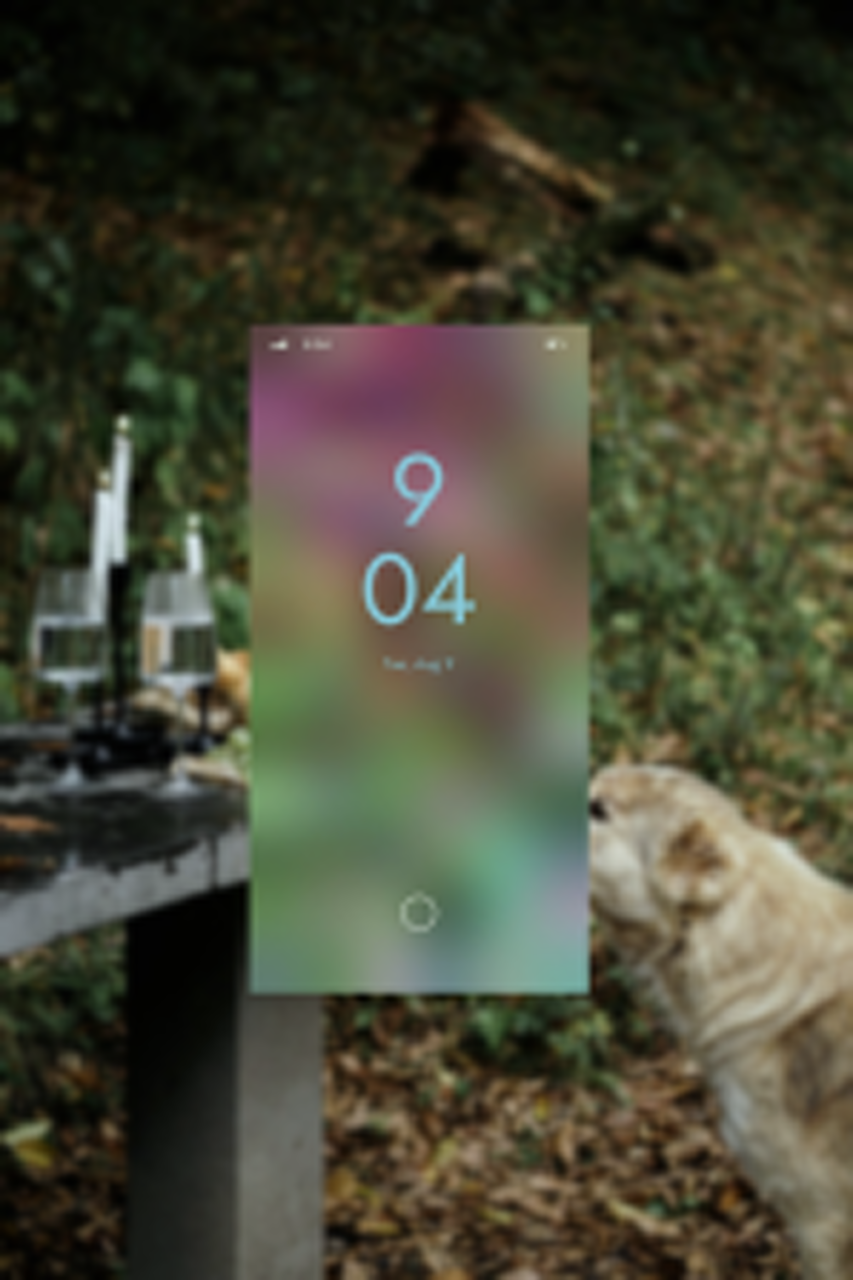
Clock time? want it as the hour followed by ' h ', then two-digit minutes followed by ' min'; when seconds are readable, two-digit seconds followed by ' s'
9 h 04 min
